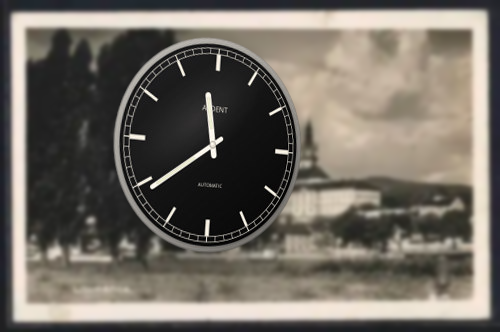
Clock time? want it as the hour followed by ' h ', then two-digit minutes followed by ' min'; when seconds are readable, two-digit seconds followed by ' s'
11 h 39 min
